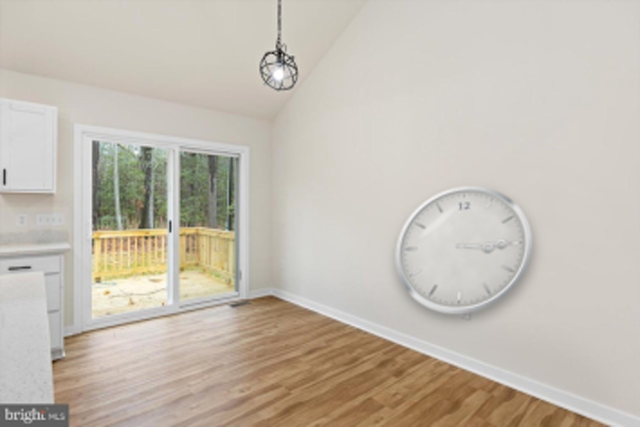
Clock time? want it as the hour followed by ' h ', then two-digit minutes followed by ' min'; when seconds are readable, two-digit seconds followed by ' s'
3 h 15 min
